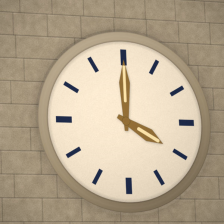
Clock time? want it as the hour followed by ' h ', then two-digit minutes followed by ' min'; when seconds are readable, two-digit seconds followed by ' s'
4 h 00 min
